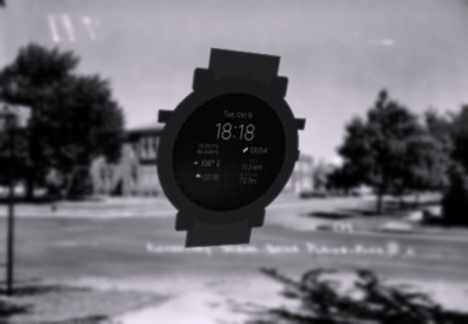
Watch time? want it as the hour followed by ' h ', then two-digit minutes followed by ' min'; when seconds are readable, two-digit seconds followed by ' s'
18 h 18 min
